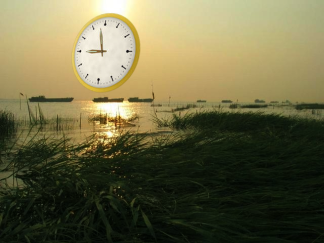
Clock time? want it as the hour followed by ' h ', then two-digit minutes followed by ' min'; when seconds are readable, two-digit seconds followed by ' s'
8 h 58 min
